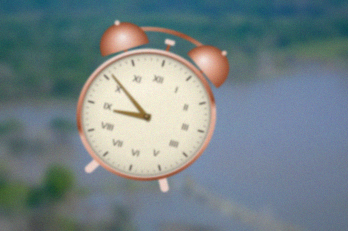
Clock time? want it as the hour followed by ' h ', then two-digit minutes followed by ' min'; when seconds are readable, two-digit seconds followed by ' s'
8 h 51 min
